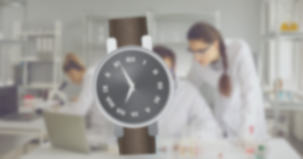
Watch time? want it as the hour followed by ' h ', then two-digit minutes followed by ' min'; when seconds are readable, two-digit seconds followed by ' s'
6 h 56 min
